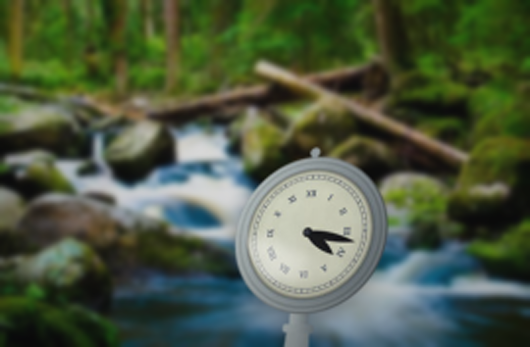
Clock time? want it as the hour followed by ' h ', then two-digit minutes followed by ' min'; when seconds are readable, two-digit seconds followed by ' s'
4 h 17 min
